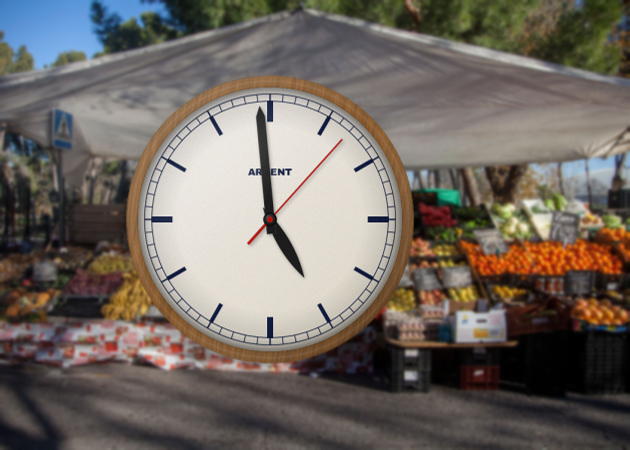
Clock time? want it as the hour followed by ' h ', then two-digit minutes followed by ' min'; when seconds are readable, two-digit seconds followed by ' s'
4 h 59 min 07 s
